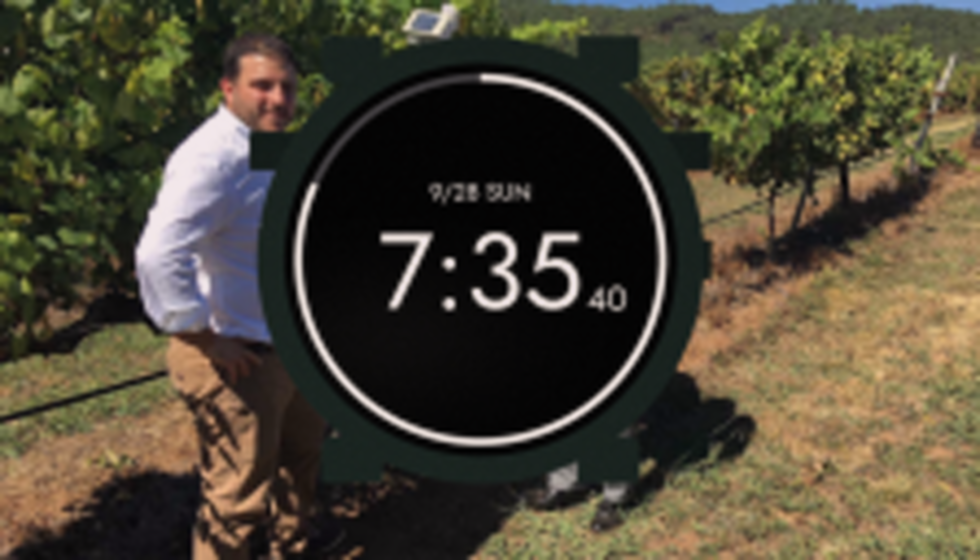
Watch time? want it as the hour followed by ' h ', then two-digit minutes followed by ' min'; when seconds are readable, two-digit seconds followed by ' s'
7 h 35 min 40 s
